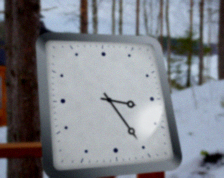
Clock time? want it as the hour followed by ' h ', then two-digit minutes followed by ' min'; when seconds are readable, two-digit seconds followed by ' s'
3 h 25 min
